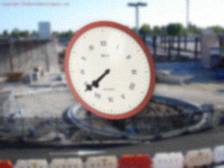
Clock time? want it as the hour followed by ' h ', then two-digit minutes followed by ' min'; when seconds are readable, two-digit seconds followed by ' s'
7 h 39 min
